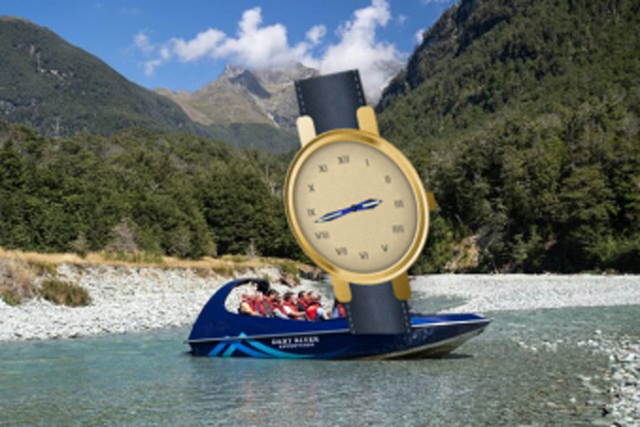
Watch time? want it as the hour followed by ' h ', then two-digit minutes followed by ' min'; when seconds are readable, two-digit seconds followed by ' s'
2 h 43 min
